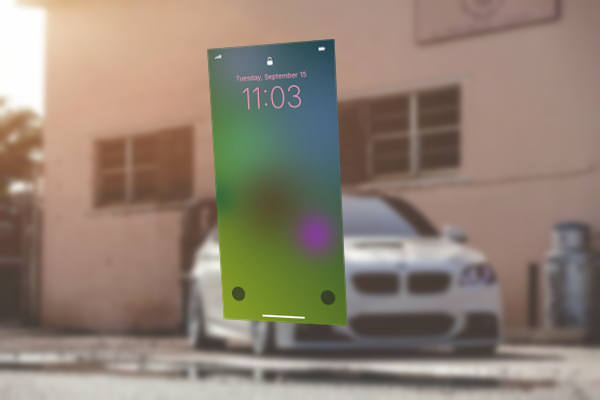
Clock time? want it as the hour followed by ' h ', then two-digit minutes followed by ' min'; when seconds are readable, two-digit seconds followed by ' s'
11 h 03 min
